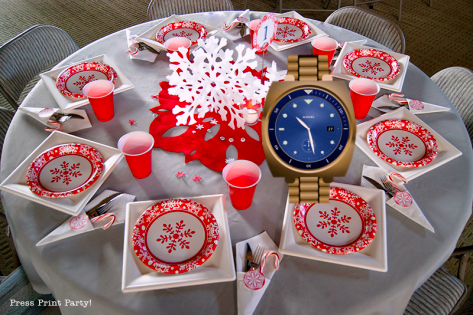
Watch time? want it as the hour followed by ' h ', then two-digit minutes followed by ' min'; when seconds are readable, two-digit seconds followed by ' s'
10 h 28 min
